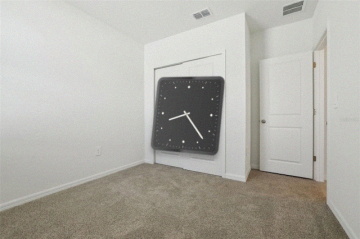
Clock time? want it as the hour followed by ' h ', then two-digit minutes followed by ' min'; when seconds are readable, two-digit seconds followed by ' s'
8 h 23 min
